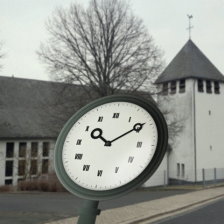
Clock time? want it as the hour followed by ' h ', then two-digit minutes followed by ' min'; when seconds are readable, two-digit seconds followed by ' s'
10 h 09 min
